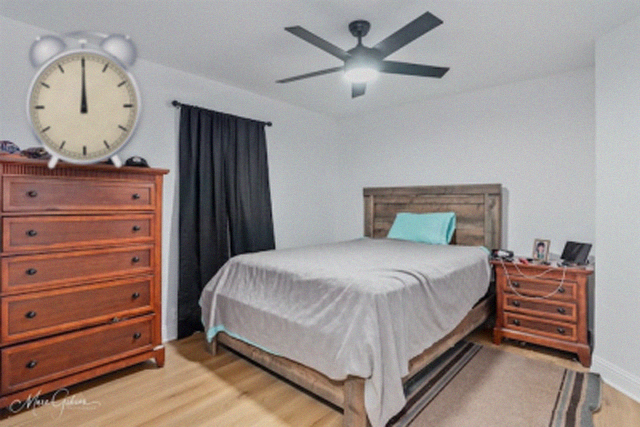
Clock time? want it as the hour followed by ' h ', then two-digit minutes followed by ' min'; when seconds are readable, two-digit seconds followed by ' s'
12 h 00 min
